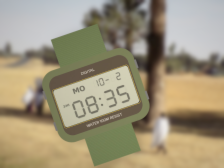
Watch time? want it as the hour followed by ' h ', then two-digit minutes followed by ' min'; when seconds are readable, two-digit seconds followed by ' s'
8 h 35 min
